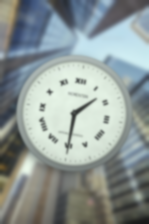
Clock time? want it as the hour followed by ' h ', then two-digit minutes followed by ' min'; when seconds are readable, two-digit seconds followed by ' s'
1 h 30 min
